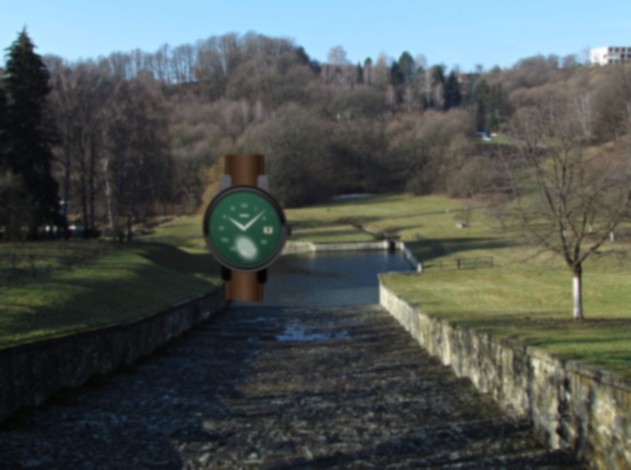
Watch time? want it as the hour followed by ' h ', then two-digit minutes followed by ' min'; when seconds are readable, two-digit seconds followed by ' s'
10 h 08 min
